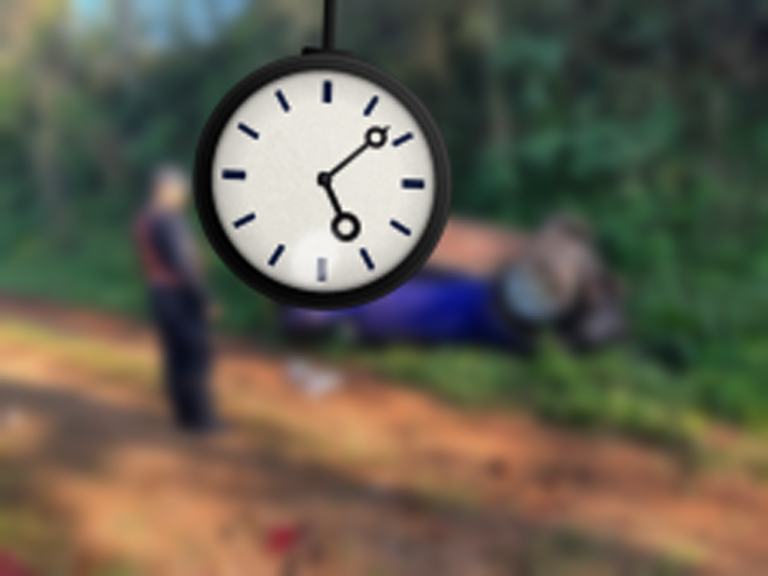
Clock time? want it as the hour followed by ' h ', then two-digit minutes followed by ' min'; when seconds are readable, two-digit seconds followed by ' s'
5 h 08 min
